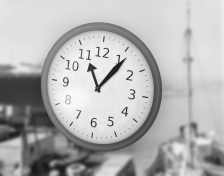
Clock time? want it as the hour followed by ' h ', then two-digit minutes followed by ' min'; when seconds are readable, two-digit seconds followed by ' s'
11 h 06 min
